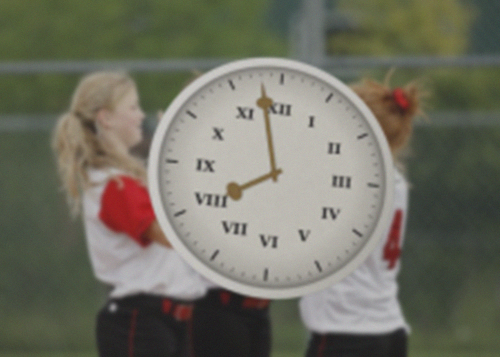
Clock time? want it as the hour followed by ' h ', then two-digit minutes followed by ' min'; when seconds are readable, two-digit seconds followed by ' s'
7 h 58 min
